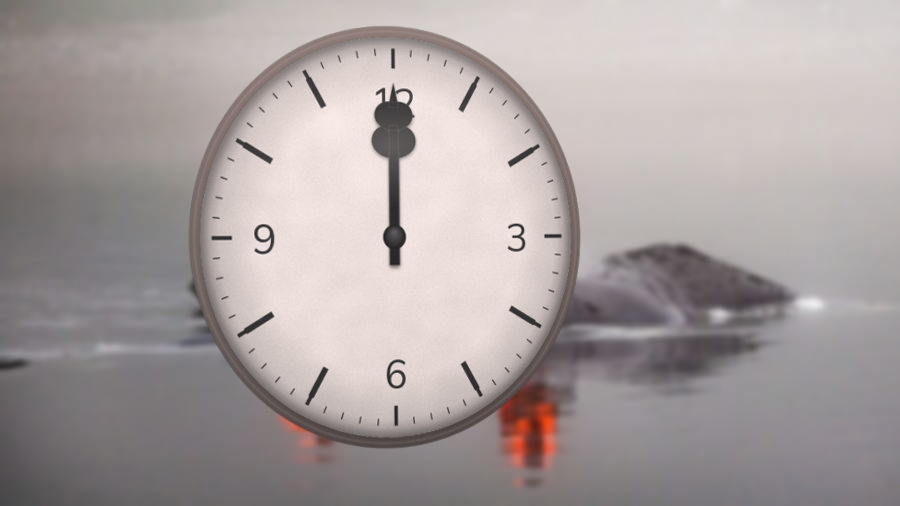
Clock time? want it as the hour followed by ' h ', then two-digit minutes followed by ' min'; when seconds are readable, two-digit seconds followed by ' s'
12 h 00 min
